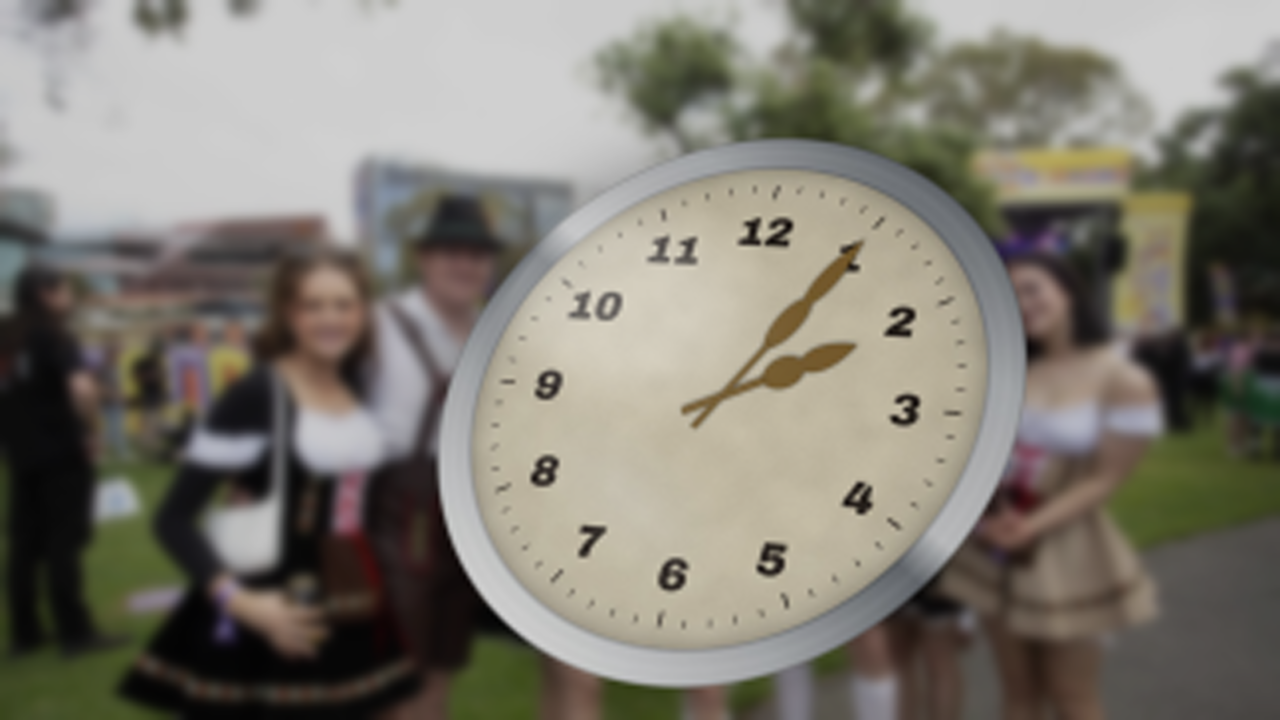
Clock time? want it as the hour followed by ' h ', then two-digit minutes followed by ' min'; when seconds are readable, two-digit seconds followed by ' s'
2 h 05 min
